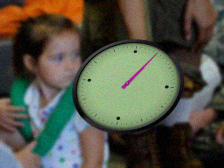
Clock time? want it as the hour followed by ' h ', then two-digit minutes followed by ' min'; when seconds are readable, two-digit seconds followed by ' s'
1 h 05 min
